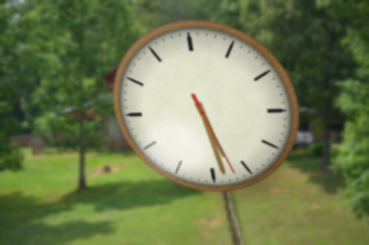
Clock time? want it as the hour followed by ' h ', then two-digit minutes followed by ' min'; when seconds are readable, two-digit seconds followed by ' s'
5 h 28 min 27 s
